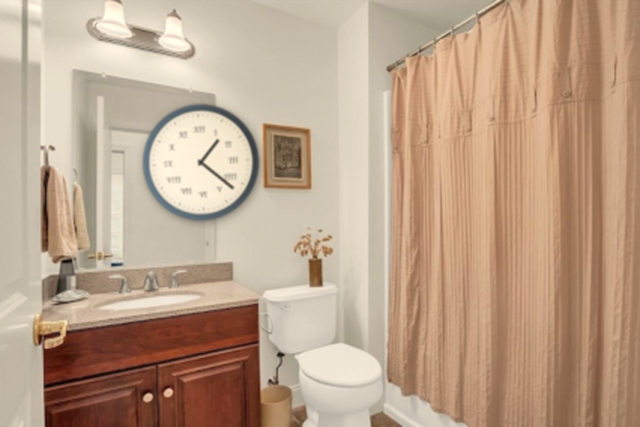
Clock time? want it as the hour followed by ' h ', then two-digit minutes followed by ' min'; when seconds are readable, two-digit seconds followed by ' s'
1 h 22 min
